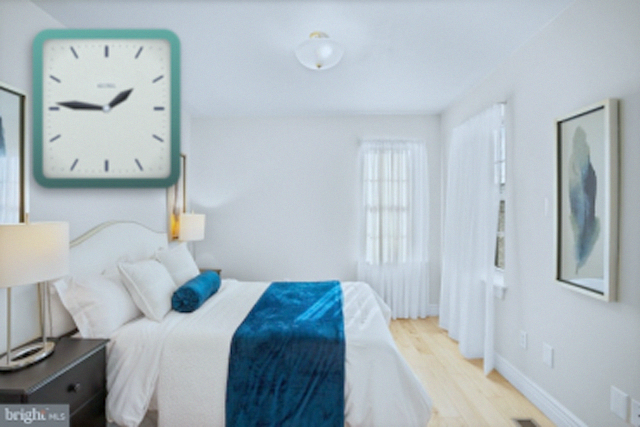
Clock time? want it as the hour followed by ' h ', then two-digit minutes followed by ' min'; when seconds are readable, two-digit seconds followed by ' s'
1 h 46 min
